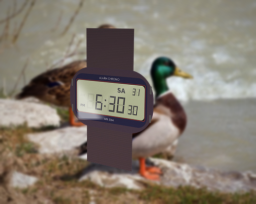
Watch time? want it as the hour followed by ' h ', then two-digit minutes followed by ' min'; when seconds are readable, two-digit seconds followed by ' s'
6 h 30 min 30 s
